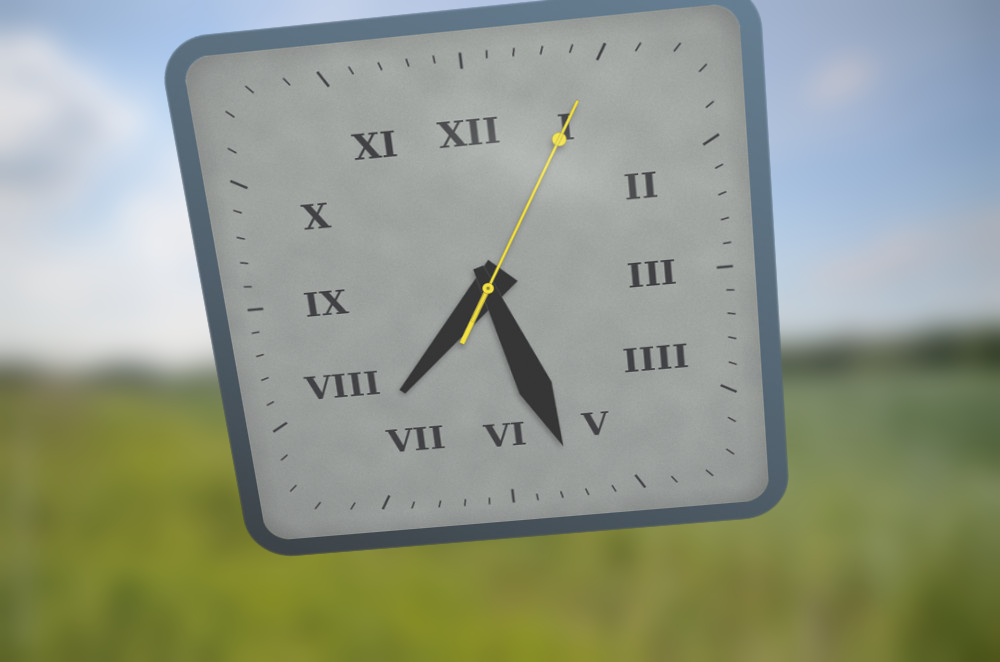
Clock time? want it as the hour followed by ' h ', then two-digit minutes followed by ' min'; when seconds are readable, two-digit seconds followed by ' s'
7 h 27 min 05 s
